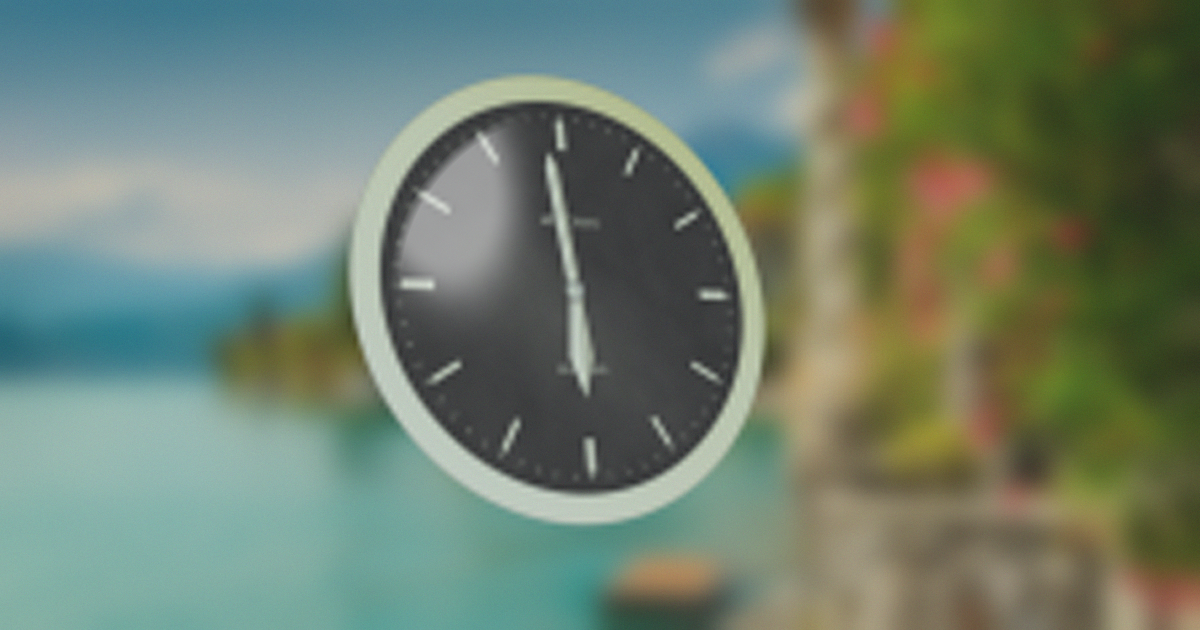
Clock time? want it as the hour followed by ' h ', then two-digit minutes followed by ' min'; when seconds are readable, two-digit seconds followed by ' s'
5 h 59 min
